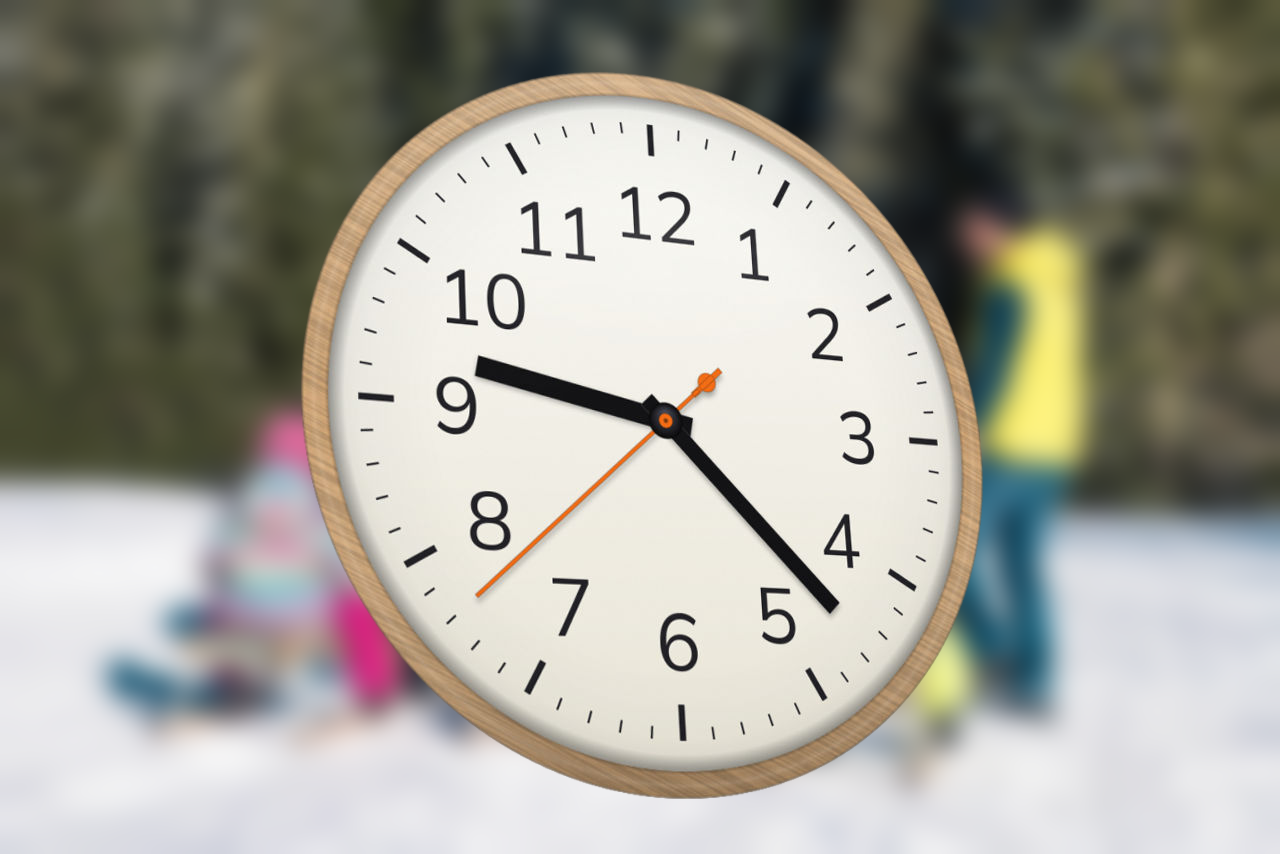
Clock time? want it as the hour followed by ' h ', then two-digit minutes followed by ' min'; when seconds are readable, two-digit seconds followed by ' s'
9 h 22 min 38 s
